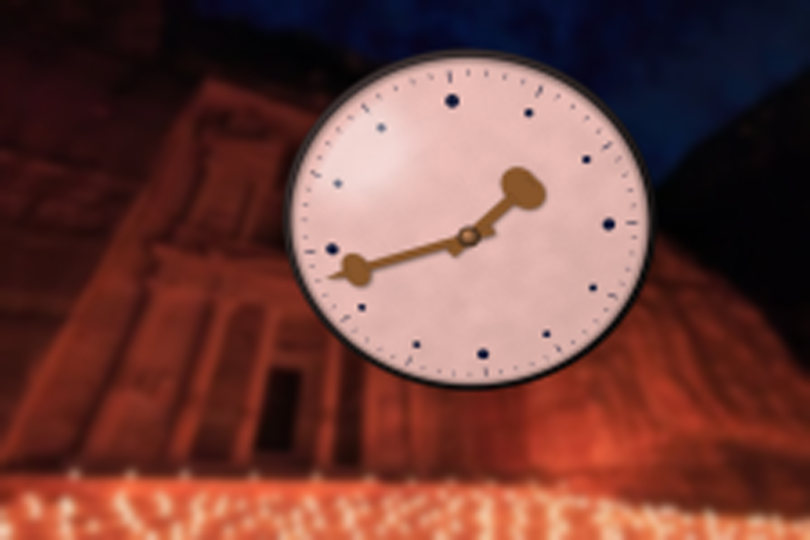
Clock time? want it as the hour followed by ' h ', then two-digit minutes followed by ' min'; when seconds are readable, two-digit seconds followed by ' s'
1 h 43 min
